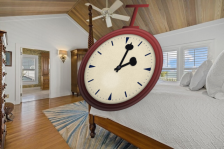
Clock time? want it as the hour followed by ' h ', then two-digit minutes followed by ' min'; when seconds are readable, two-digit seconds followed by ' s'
2 h 02 min
